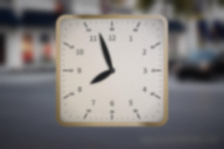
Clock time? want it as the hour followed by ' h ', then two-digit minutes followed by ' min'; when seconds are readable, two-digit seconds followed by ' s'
7 h 57 min
